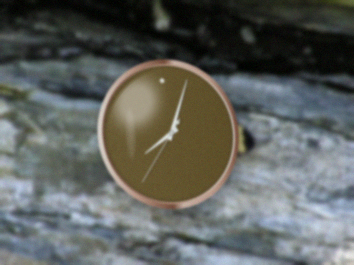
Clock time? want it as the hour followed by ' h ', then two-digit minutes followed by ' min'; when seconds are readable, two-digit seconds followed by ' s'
8 h 04 min 37 s
